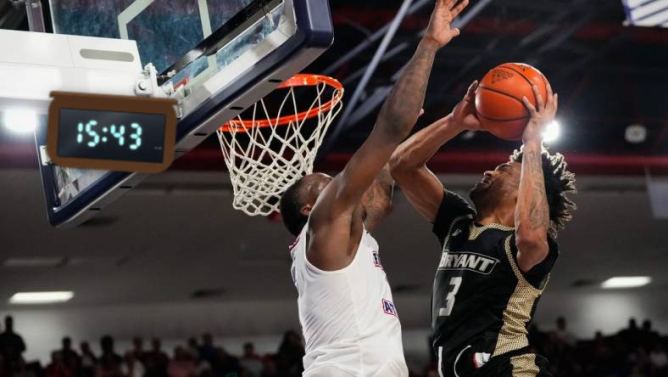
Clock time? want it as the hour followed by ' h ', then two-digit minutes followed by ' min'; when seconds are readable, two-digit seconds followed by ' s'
15 h 43 min
